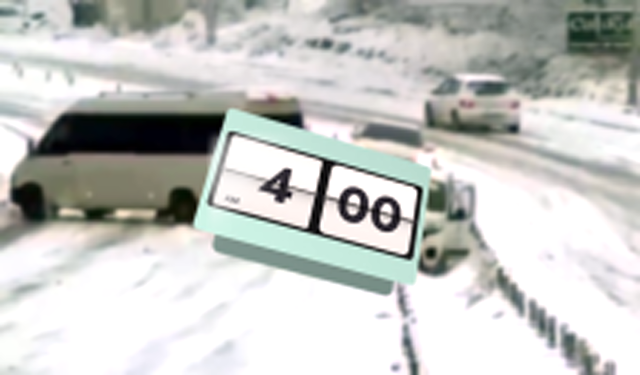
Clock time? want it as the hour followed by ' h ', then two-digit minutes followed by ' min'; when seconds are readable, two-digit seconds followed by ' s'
4 h 00 min
